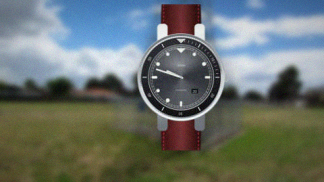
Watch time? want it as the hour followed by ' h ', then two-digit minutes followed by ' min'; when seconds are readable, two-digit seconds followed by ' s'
9 h 48 min
